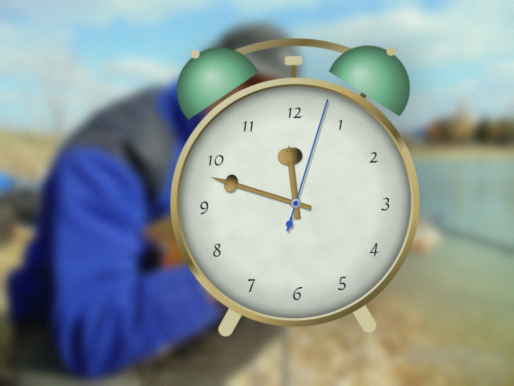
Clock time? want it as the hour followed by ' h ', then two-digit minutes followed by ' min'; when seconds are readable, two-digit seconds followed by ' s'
11 h 48 min 03 s
